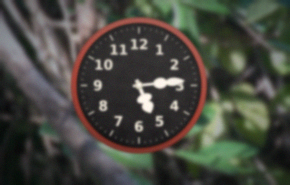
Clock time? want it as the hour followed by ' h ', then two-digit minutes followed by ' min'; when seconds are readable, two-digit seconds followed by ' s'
5 h 14 min
